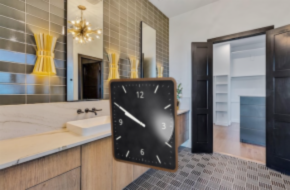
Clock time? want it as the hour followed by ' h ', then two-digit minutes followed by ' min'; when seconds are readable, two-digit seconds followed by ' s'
9 h 50 min
